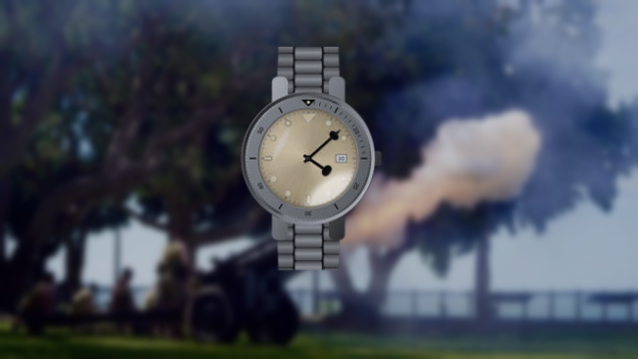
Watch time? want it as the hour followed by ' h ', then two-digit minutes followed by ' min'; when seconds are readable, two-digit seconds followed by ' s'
4 h 08 min
